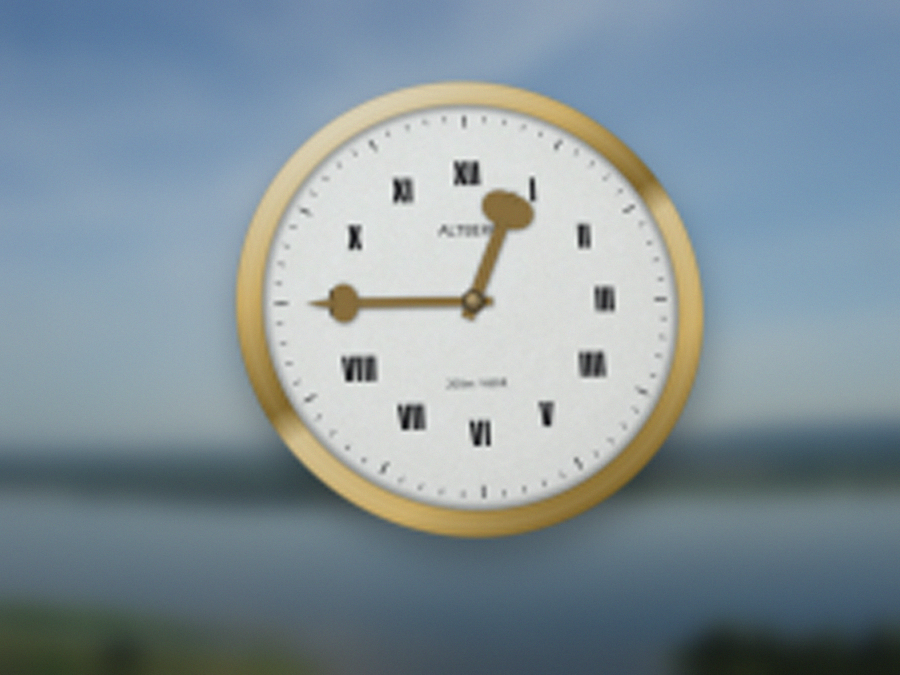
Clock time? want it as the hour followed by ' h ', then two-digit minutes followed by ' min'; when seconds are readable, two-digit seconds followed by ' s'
12 h 45 min
